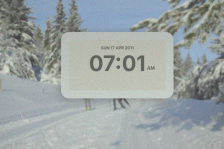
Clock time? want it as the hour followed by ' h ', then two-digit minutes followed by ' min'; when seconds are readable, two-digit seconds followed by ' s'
7 h 01 min
